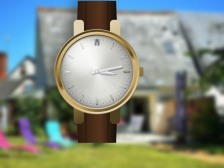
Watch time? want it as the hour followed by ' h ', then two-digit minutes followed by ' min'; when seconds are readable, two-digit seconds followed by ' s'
3 h 13 min
